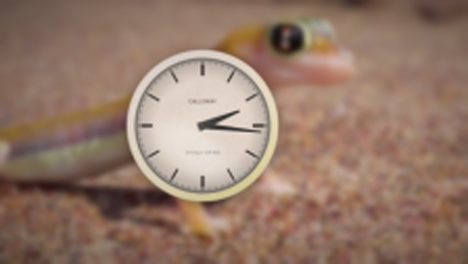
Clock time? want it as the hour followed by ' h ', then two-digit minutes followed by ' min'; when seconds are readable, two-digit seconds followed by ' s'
2 h 16 min
